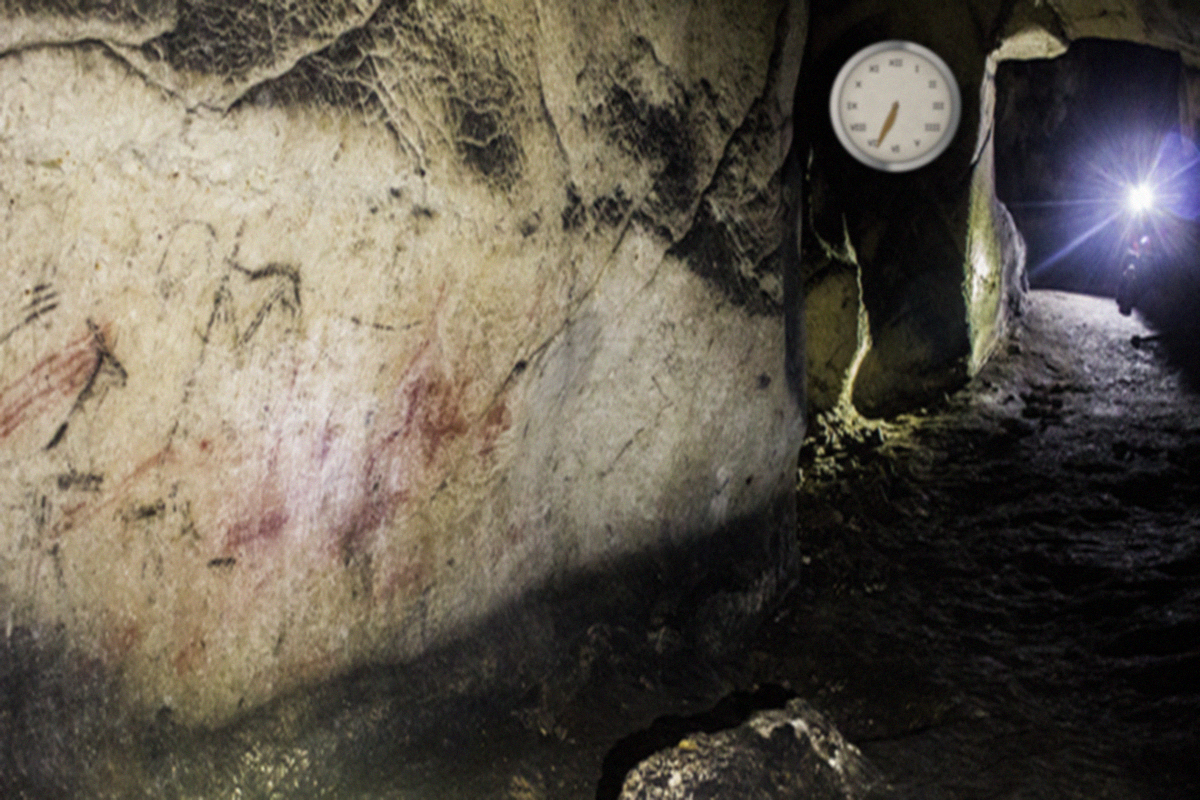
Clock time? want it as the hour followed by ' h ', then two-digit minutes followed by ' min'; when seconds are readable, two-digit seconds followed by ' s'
6 h 34 min
